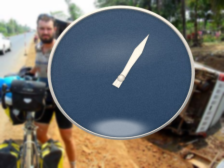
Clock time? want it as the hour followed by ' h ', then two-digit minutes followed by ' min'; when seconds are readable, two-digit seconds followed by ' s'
1 h 05 min
